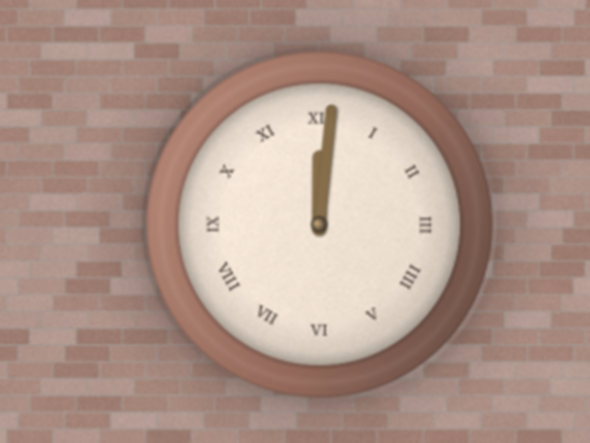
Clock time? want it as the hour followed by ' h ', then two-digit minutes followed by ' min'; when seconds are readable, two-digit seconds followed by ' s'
12 h 01 min
